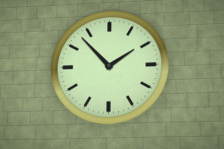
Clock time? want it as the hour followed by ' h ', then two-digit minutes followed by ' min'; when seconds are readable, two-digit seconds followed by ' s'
1 h 53 min
